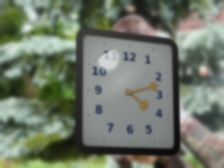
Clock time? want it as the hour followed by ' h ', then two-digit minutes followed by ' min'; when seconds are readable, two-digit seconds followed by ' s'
4 h 12 min
